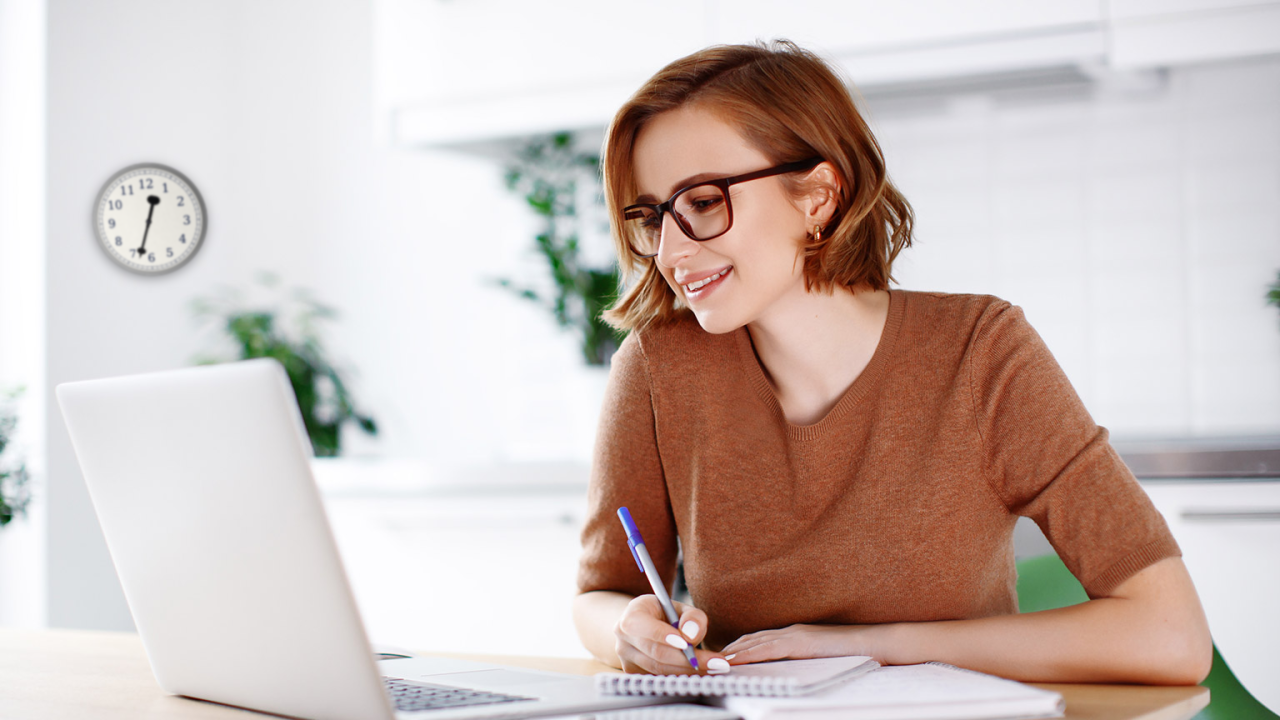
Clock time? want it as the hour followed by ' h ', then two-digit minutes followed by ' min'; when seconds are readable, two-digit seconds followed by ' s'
12 h 33 min
